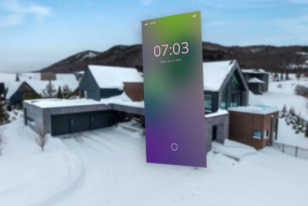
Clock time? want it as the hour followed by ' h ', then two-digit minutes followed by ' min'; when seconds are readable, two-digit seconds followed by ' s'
7 h 03 min
